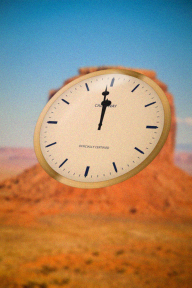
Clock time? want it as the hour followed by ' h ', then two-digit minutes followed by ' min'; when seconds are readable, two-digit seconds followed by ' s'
11 h 59 min
